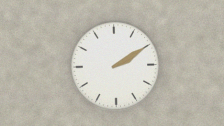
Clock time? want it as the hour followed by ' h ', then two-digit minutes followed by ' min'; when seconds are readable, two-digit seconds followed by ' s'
2 h 10 min
